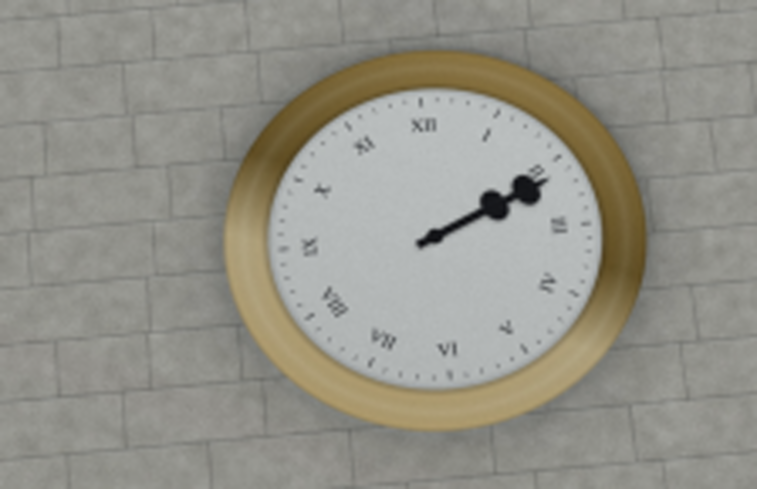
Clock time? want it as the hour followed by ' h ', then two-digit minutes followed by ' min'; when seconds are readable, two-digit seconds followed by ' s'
2 h 11 min
